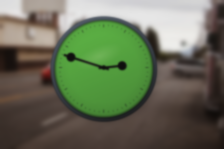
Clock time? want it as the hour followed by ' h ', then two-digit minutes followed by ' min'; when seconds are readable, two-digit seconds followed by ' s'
2 h 48 min
